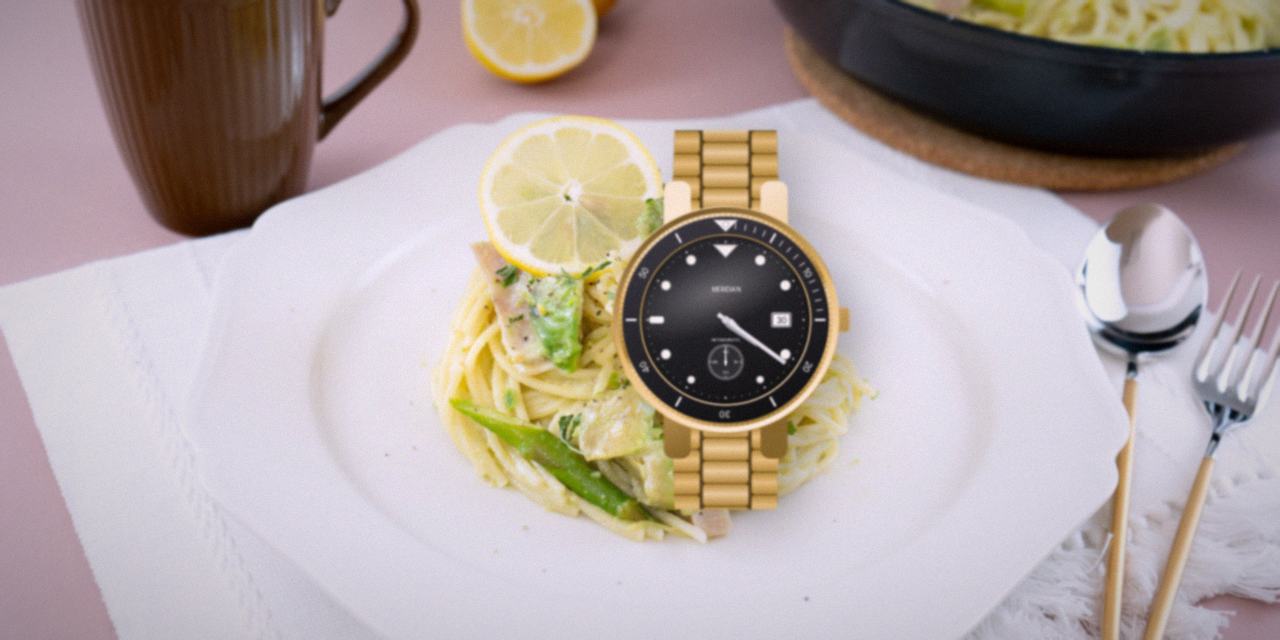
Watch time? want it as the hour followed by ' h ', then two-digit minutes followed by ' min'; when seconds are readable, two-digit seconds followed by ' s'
4 h 21 min
